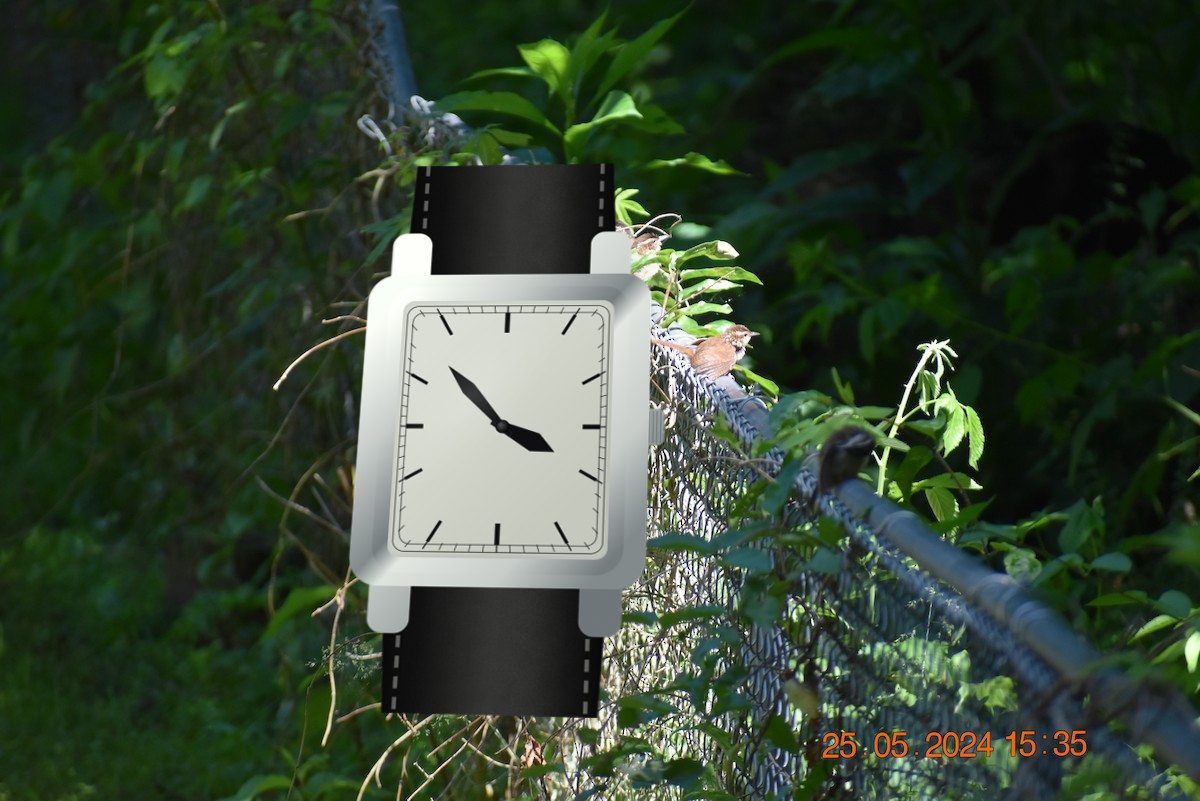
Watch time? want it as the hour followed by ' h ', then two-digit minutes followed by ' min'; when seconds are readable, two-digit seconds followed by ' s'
3 h 53 min
